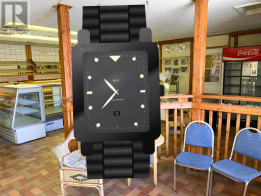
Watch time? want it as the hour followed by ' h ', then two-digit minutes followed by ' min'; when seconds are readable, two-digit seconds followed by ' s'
10 h 37 min
